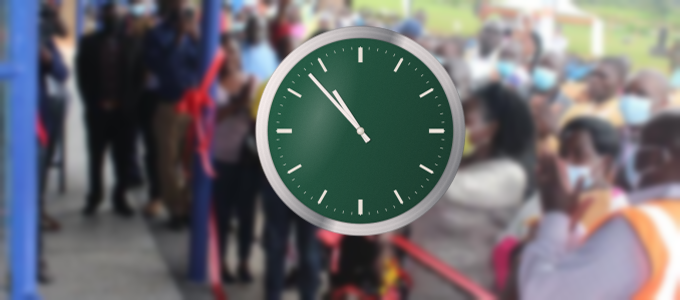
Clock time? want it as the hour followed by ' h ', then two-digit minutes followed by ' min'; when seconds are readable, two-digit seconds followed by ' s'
10 h 53 min
